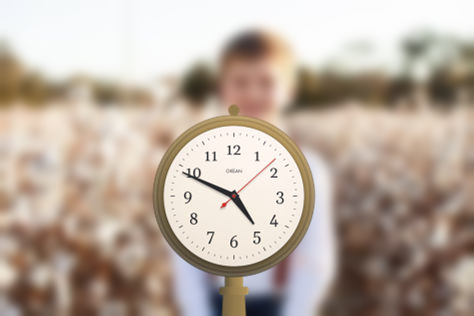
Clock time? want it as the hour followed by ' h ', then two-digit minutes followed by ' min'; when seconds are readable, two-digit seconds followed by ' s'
4 h 49 min 08 s
